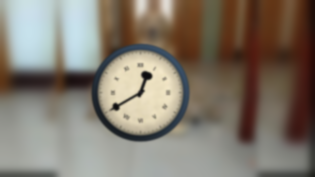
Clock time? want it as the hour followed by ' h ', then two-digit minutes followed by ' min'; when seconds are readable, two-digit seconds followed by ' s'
12 h 40 min
